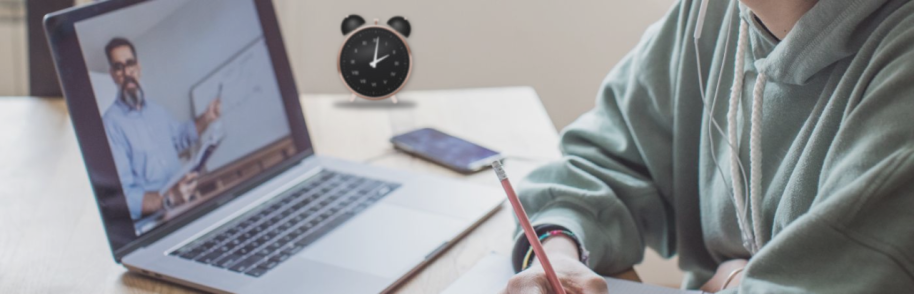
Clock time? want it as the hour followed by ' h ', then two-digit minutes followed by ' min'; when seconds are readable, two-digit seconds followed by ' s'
2 h 01 min
